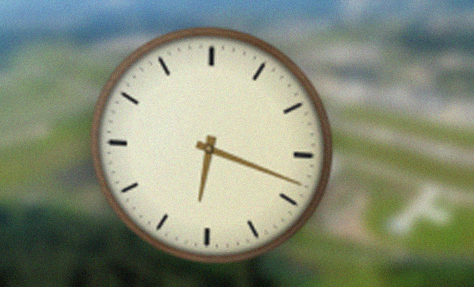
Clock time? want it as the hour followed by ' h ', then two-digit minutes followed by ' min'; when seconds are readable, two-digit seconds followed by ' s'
6 h 18 min
